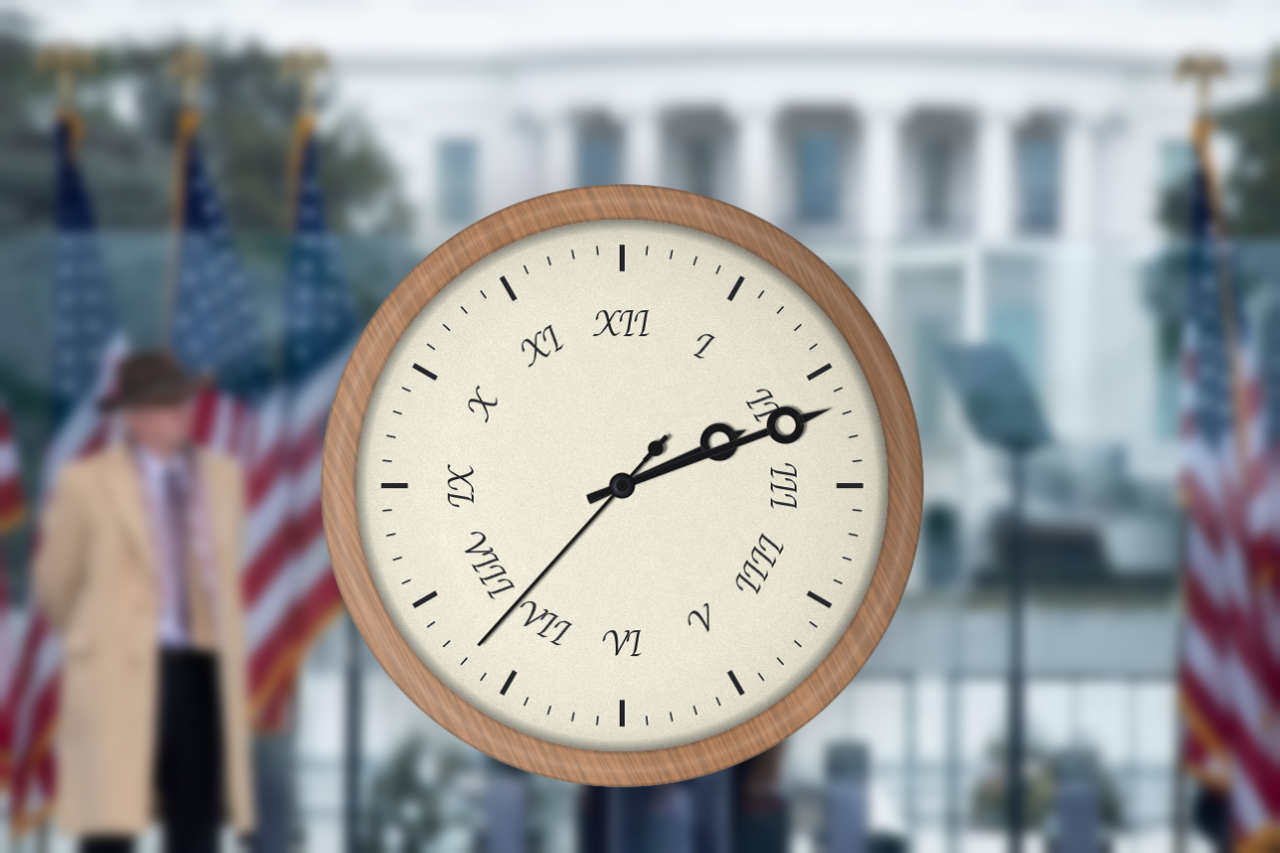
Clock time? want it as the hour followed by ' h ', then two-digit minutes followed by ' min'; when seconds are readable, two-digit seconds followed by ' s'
2 h 11 min 37 s
